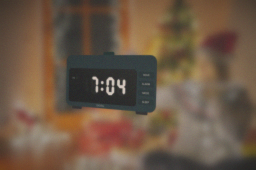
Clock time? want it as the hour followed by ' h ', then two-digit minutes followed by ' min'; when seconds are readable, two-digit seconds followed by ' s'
7 h 04 min
